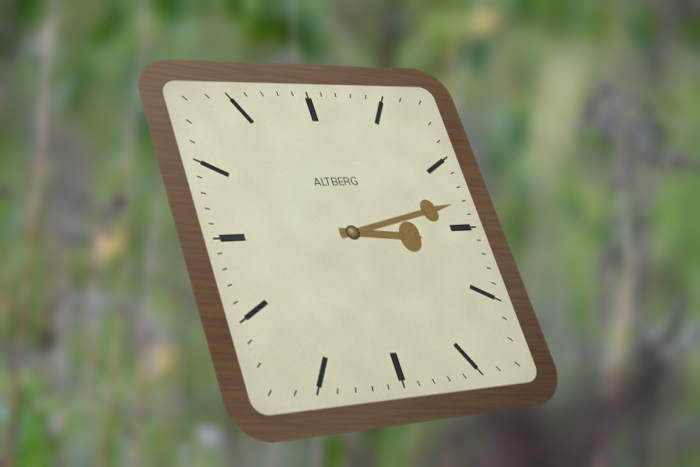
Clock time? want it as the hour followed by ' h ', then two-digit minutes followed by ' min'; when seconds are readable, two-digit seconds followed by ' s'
3 h 13 min
